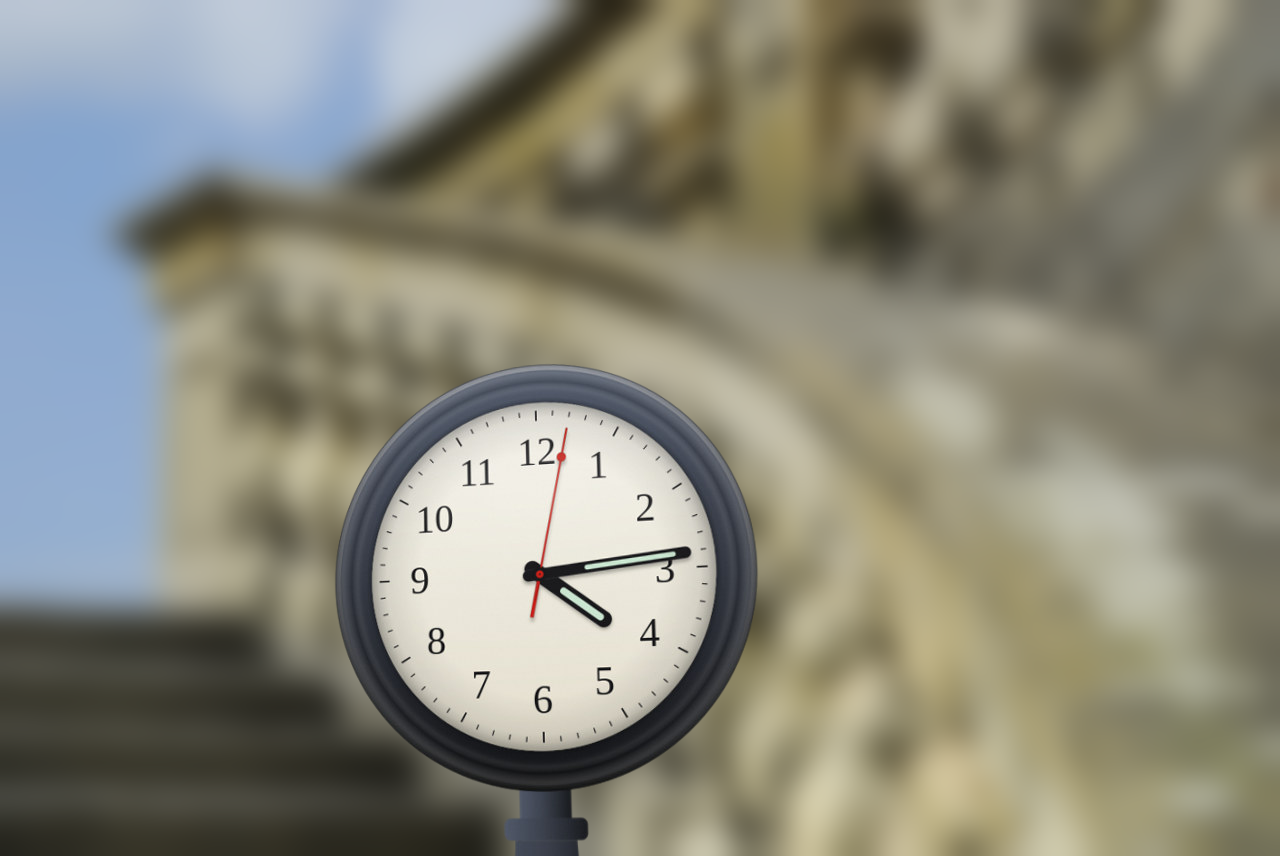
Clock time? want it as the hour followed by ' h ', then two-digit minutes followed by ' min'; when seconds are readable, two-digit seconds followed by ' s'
4 h 14 min 02 s
